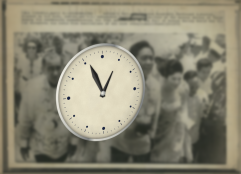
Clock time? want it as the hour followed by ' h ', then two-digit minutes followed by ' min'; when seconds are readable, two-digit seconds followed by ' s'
12 h 56 min
